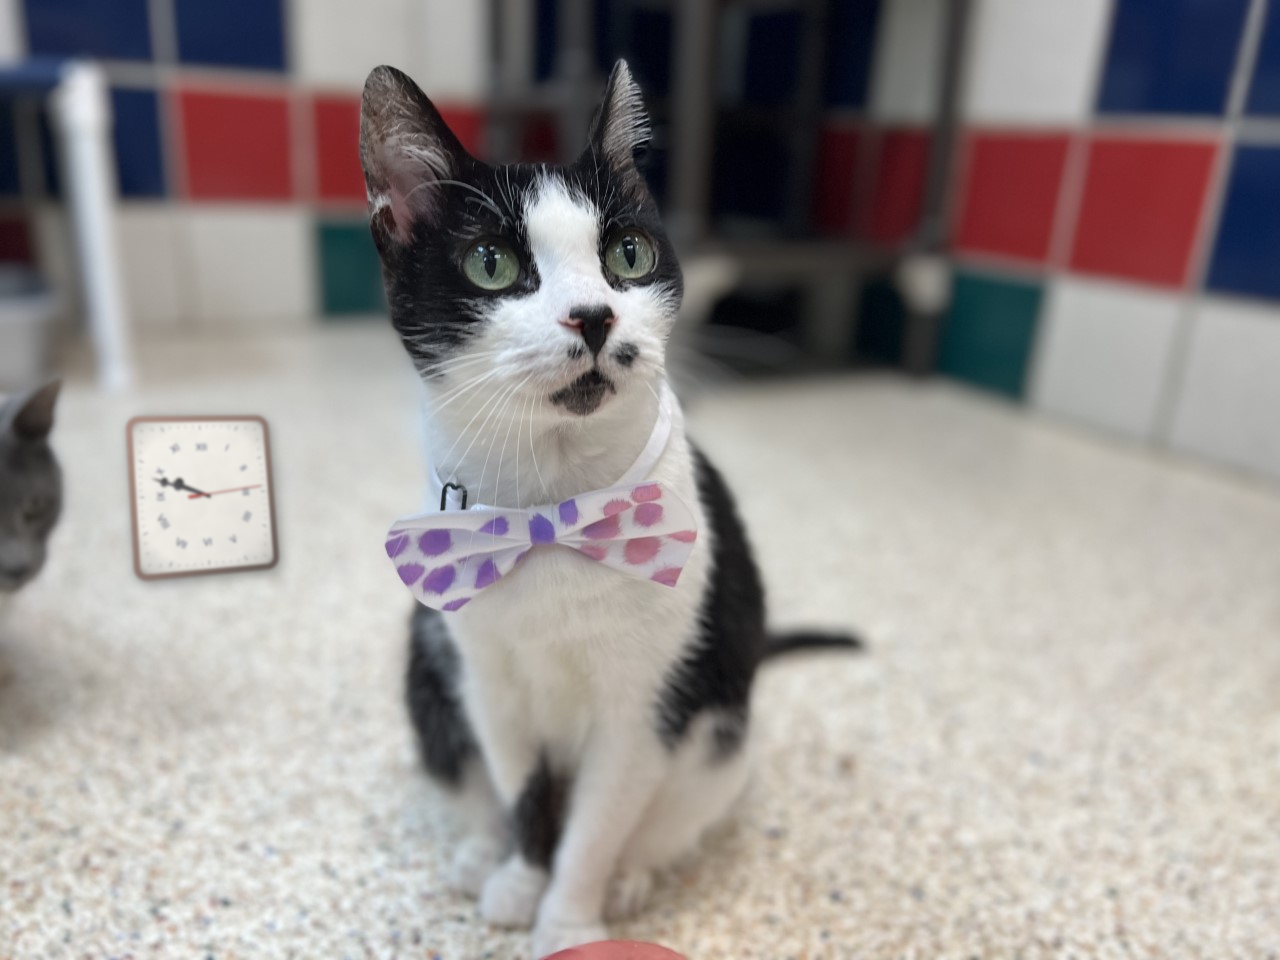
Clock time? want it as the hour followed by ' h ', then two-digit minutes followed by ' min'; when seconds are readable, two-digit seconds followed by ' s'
9 h 48 min 14 s
